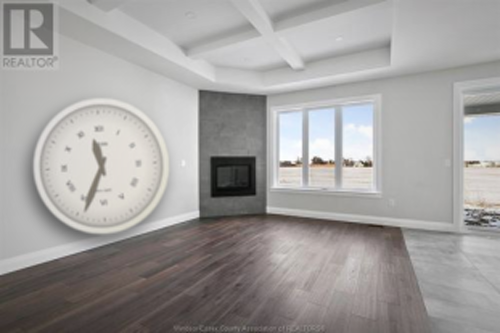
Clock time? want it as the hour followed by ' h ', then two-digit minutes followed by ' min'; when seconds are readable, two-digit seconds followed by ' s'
11 h 34 min
